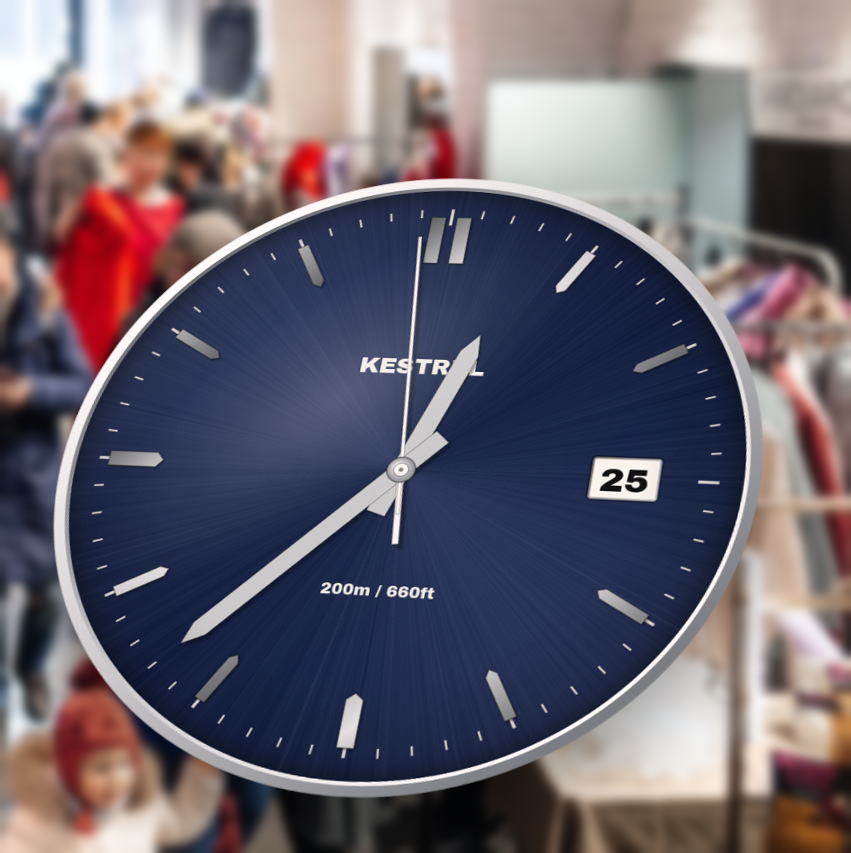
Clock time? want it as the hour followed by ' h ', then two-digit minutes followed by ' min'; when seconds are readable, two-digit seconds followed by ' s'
12 h 36 min 59 s
